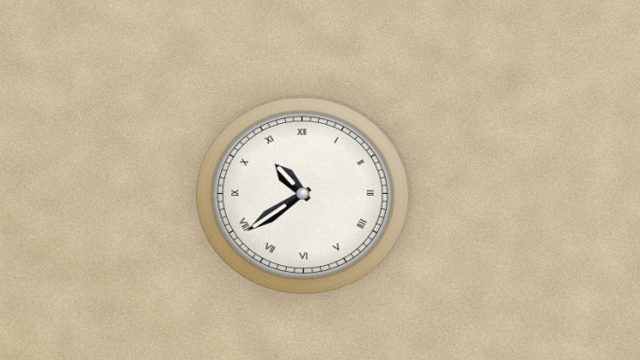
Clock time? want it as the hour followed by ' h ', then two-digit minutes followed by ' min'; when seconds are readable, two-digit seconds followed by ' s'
10 h 39 min
